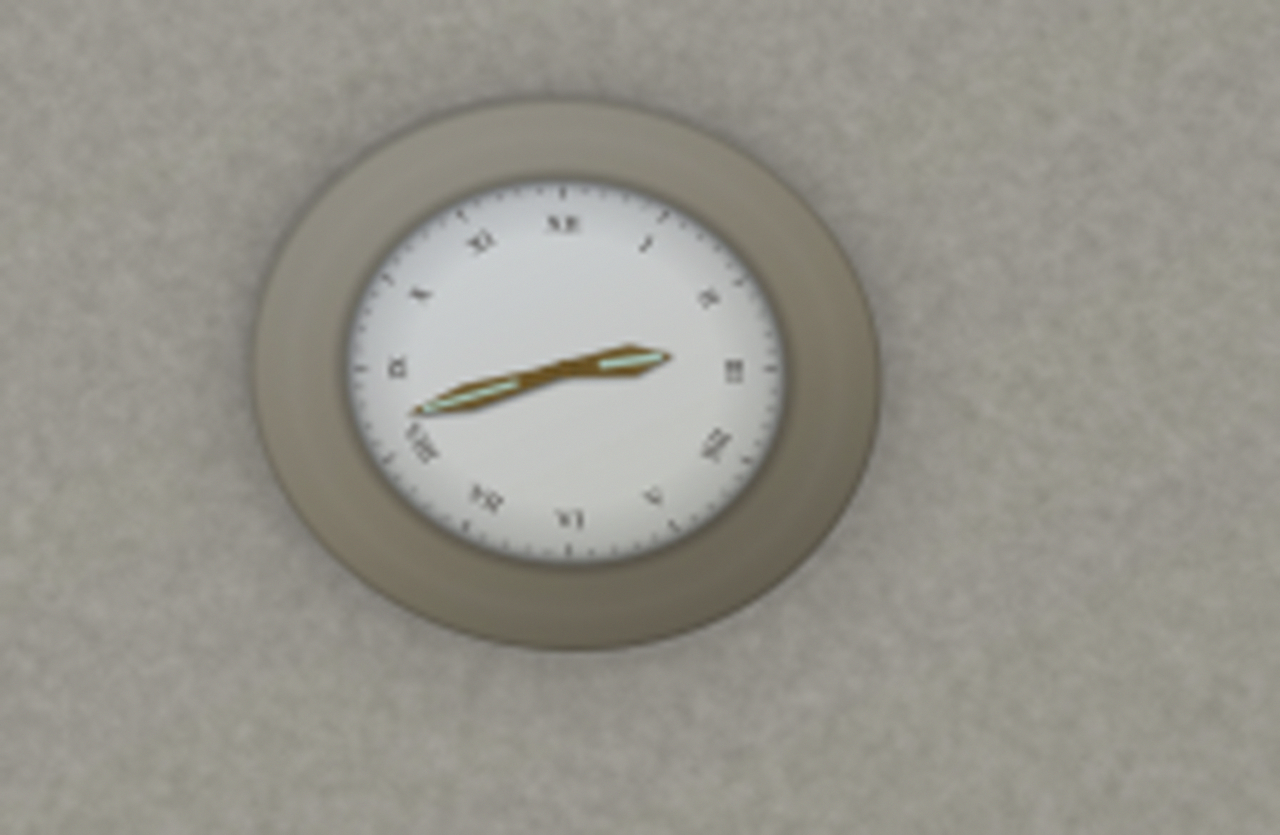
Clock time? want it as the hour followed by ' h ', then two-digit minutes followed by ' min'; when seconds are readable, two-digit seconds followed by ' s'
2 h 42 min
